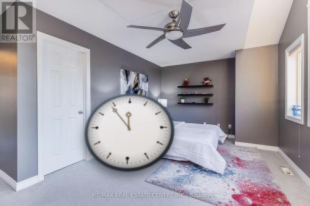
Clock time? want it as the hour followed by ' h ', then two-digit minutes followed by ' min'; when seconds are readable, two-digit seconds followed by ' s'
11 h 54 min
